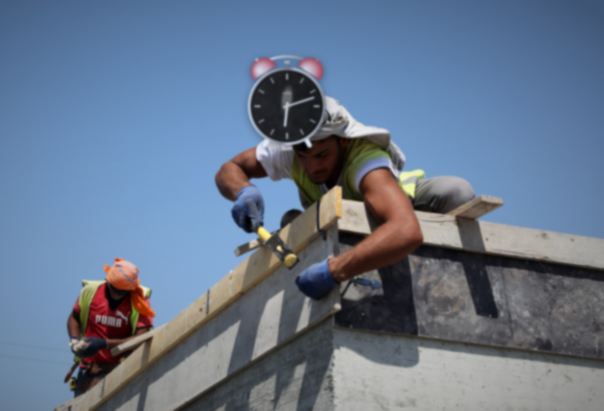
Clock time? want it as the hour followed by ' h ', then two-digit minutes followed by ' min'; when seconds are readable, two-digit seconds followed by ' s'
6 h 12 min
